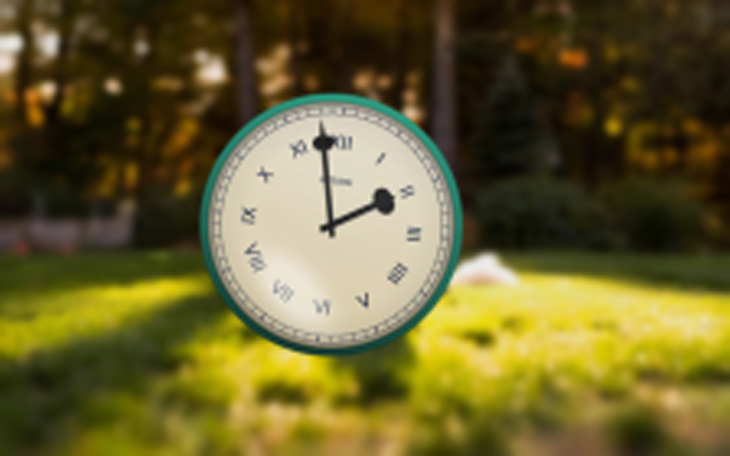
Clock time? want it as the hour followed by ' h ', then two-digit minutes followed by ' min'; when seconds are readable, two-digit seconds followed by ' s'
1 h 58 min
